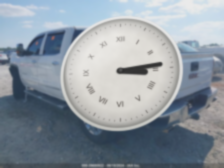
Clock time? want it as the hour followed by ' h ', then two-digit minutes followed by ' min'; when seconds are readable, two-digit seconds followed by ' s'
3 h 14 min
